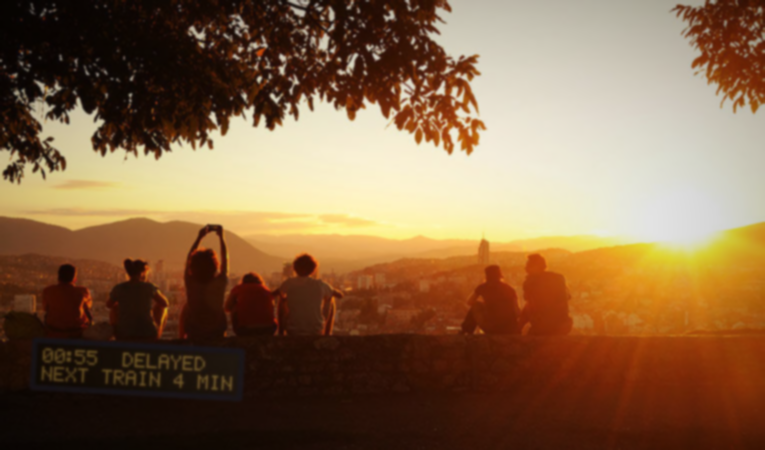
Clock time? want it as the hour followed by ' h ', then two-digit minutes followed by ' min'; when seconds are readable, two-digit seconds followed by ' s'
0 h 55 min
